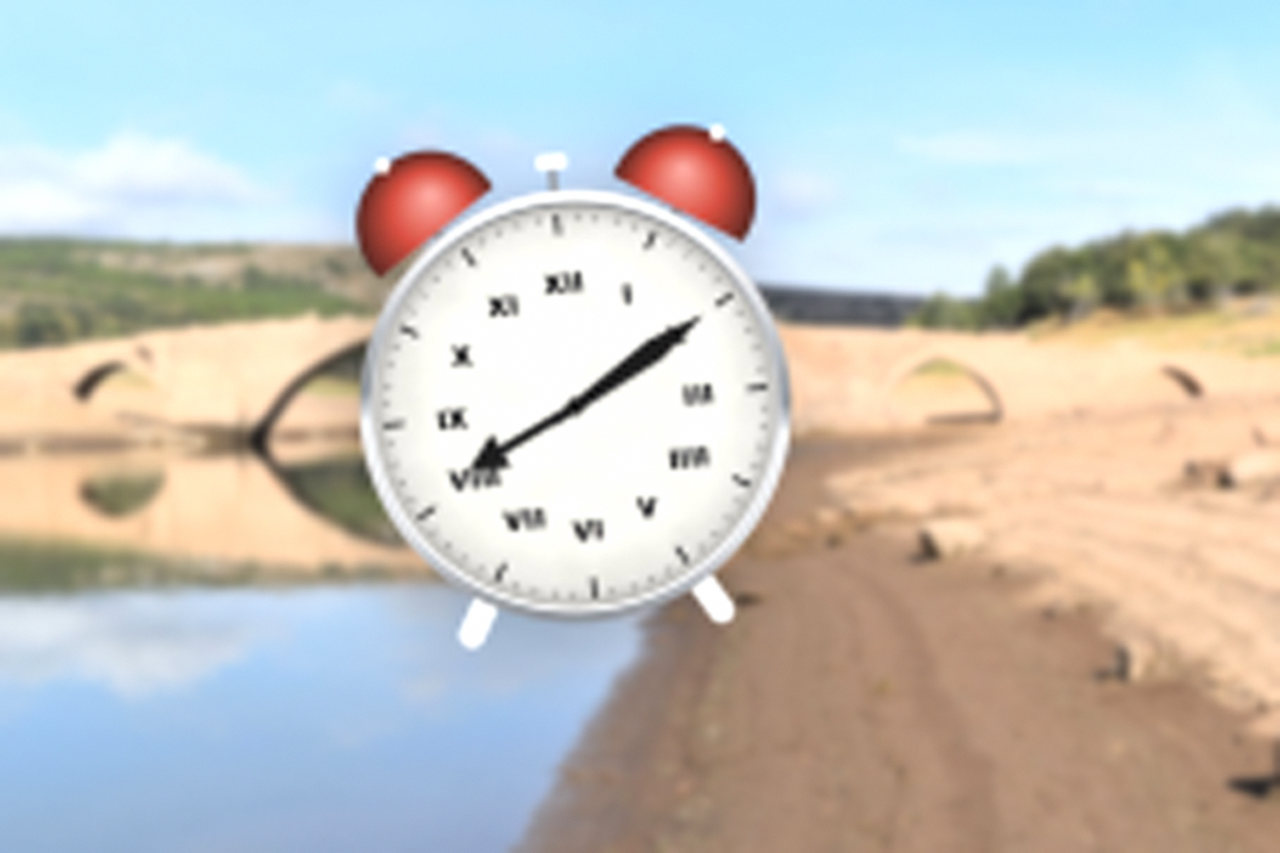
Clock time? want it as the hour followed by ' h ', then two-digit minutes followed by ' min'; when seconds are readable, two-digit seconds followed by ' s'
8 h 10 min
